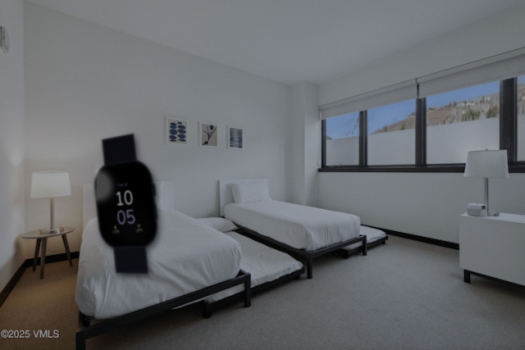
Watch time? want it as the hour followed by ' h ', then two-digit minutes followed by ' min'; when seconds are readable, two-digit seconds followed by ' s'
10 h 05 min
